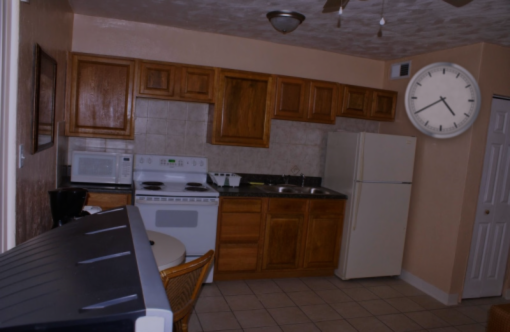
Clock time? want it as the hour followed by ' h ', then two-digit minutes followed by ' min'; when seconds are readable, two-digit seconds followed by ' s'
4 h 40 min
